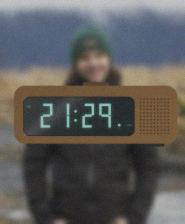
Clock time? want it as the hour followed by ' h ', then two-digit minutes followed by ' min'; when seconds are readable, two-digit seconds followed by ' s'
21 h 29 min
